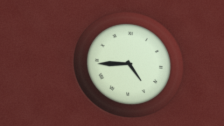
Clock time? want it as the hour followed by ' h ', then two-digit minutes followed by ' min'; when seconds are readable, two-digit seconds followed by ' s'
4 h 44 min
